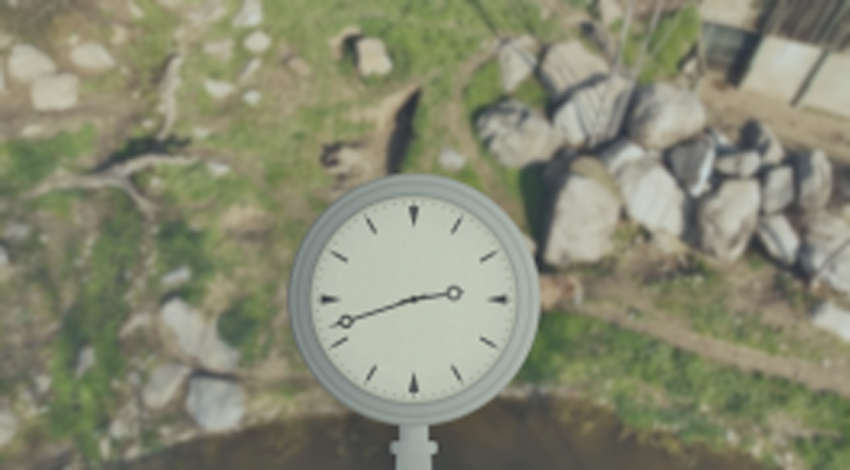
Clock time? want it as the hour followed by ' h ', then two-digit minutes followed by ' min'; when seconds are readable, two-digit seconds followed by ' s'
2 h 42 min
